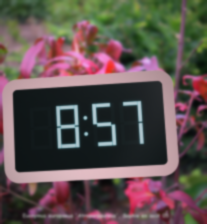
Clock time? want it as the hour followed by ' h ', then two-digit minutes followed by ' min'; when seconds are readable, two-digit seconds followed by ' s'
8 h 57 min
